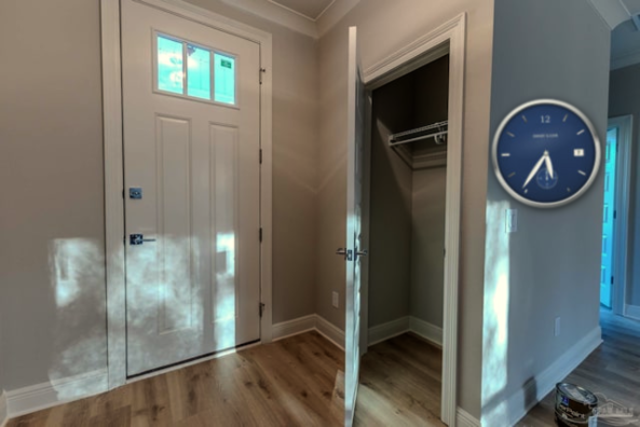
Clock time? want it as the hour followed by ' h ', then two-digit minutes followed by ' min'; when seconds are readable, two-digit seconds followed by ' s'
5 h 36 min
